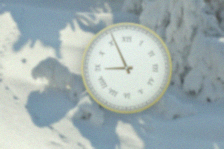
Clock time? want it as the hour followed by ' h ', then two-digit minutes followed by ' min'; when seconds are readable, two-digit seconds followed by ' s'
8 h 56 min
